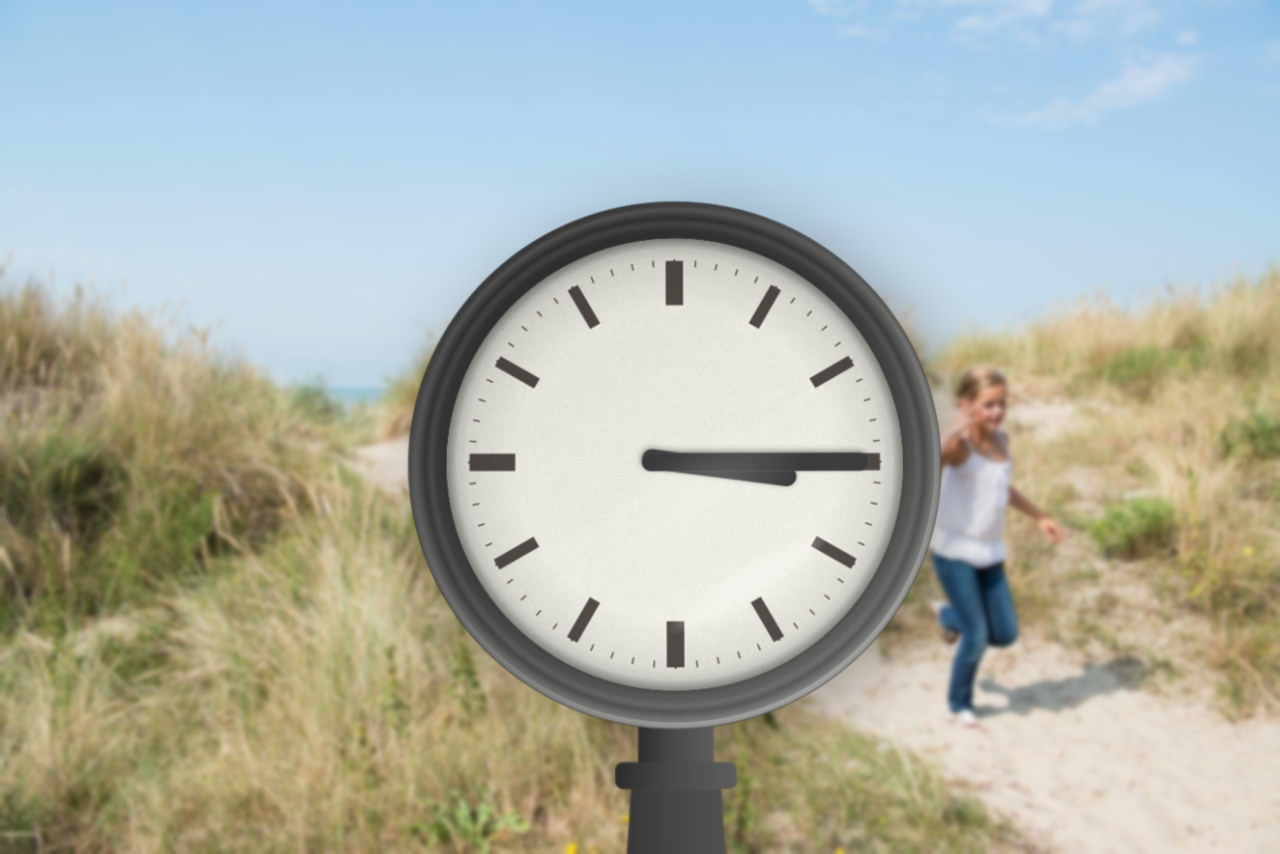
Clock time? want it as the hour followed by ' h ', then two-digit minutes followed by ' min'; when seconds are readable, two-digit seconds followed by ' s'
3 h 15 min
